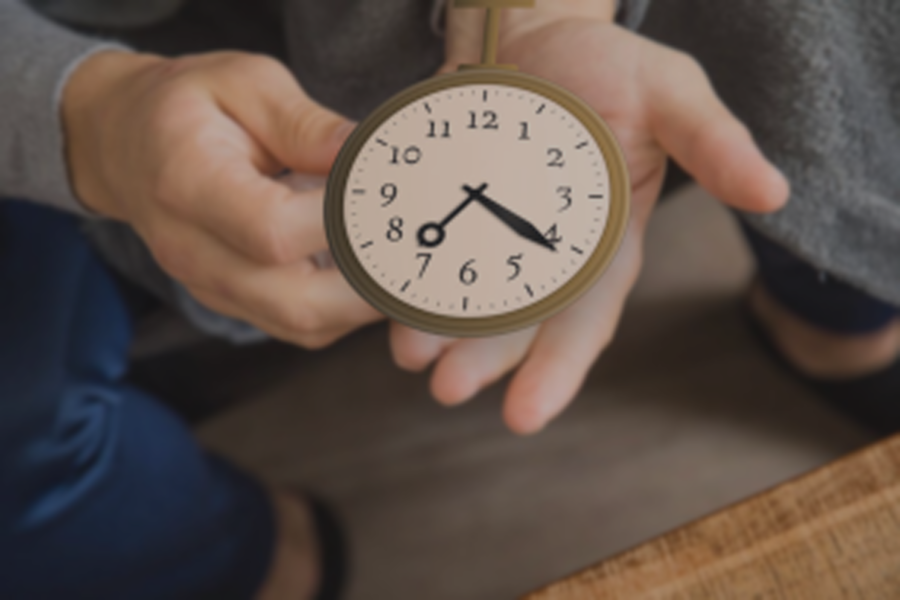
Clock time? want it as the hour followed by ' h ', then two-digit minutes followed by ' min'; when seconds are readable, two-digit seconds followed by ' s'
7 h 21 min
